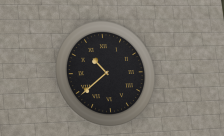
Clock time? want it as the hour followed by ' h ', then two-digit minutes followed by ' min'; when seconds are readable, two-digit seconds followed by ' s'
10 h 39 min
